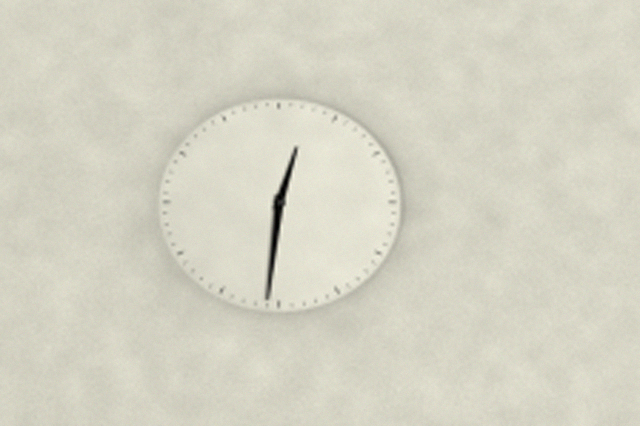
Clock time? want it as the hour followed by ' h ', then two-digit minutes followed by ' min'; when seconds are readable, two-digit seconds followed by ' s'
12 h 31 min
